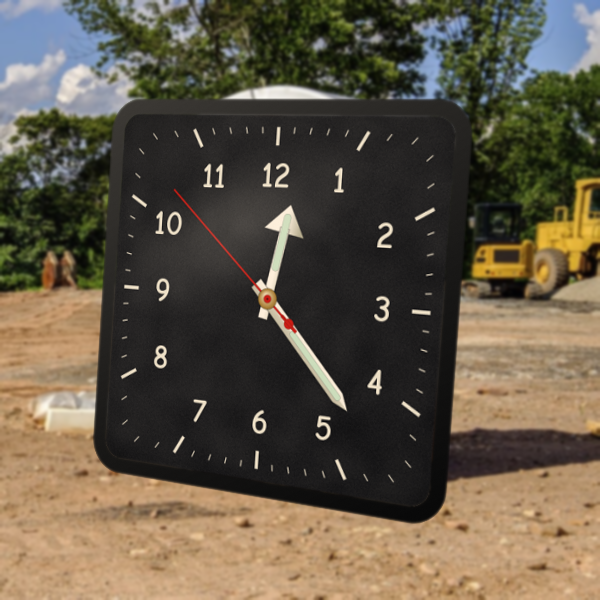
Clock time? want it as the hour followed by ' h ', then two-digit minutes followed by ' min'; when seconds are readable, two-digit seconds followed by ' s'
12 h 22 min 52 s
